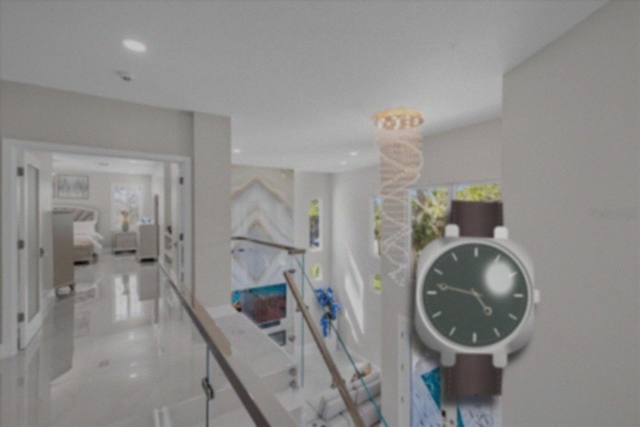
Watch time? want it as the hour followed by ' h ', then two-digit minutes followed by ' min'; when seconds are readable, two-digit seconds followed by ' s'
4 h 47 min
